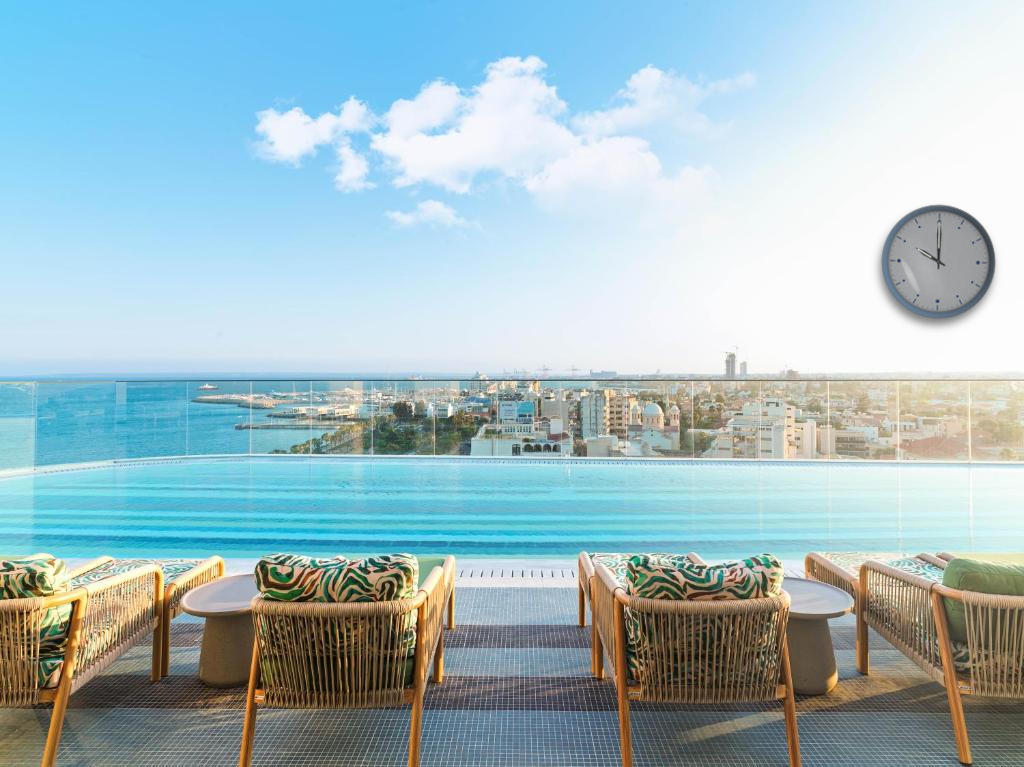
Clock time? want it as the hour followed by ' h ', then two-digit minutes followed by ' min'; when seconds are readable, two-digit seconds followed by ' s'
10 h 00 min
